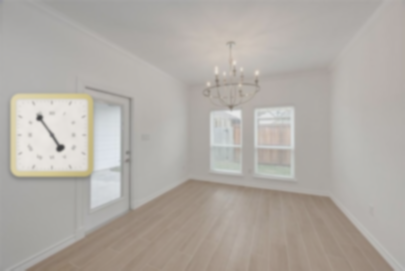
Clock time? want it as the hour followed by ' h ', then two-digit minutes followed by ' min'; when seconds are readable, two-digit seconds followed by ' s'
4 h 54 min
